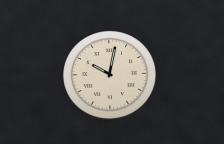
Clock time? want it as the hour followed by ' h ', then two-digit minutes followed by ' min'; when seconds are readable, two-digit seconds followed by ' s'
10 h 02 min
